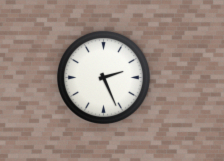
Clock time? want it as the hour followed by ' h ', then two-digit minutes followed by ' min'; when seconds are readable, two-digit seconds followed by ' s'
2 h 26 min
